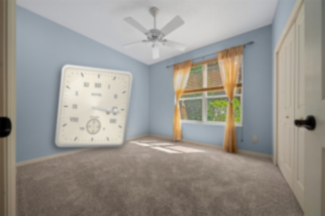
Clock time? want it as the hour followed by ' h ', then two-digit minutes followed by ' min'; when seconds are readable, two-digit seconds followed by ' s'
3 h 16 min
